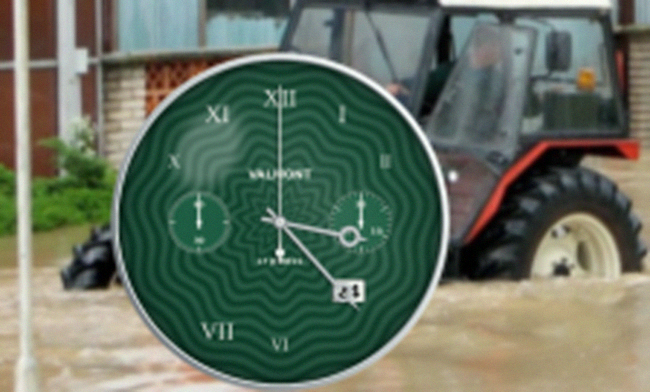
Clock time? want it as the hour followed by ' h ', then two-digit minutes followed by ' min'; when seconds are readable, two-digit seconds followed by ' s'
3 h 23 min
